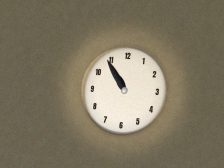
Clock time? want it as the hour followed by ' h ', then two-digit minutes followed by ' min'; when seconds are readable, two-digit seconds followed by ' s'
10 h 54 min
